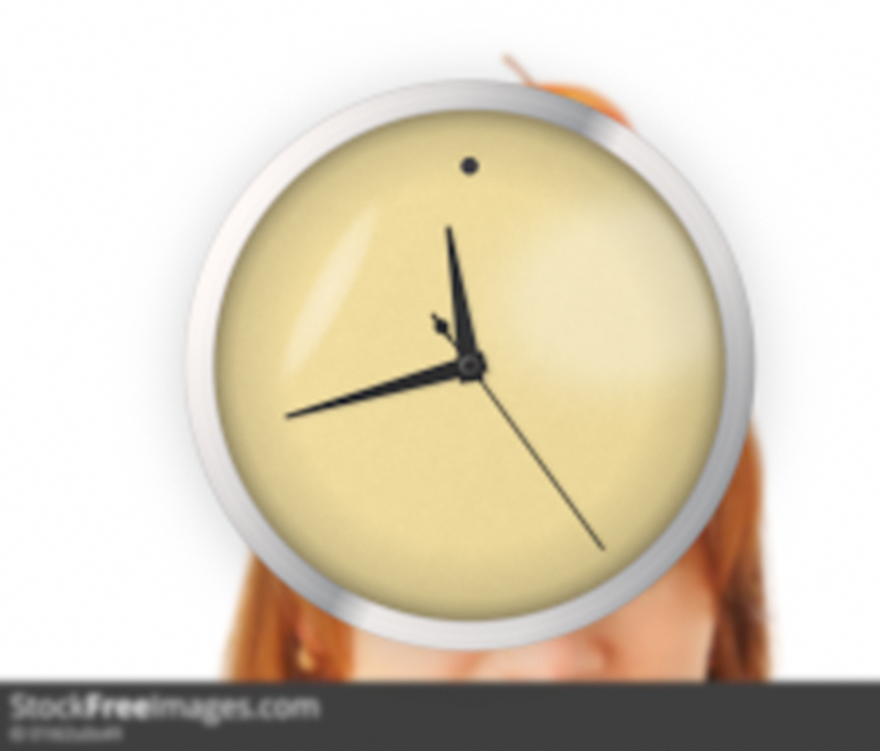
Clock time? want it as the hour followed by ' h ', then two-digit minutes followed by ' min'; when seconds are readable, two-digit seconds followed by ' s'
11 h 42 min 24 s
